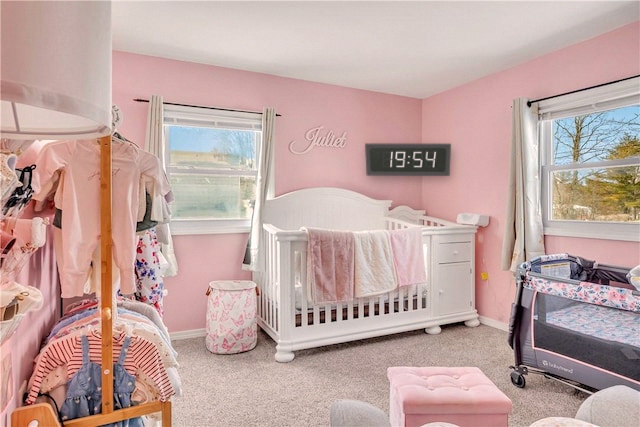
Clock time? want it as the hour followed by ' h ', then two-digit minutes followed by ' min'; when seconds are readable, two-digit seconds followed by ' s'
19 h 54 min
